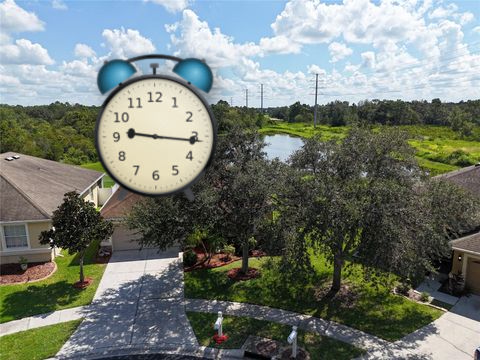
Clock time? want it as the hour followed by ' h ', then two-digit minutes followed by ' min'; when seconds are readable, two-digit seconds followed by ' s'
9 h 16 min
